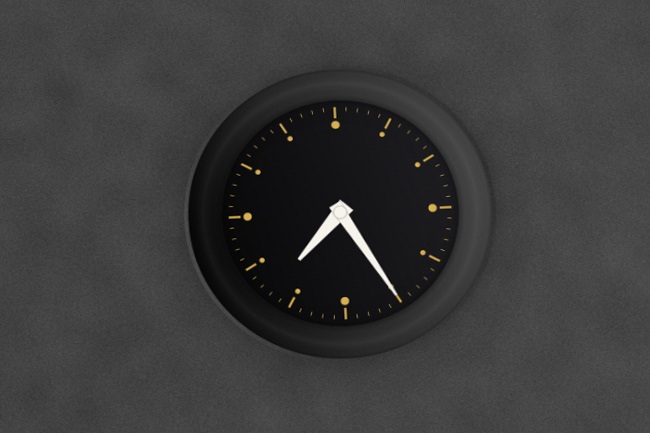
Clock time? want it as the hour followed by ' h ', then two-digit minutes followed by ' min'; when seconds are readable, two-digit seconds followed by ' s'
7 h 25 min
